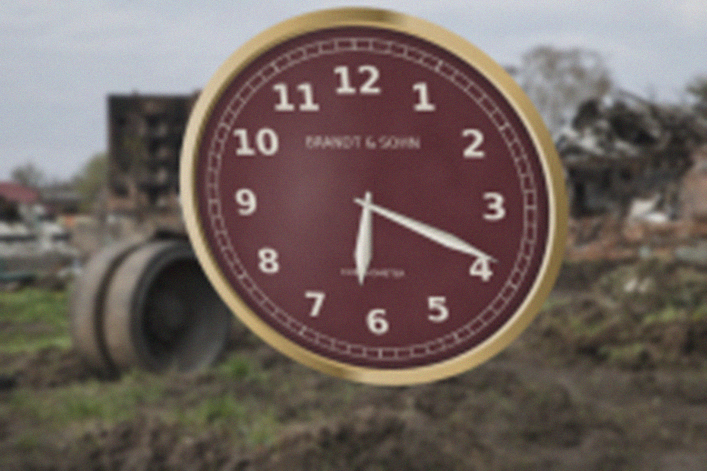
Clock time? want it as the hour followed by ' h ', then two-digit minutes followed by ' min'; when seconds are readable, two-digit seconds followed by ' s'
6 h 19 min
